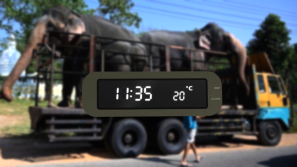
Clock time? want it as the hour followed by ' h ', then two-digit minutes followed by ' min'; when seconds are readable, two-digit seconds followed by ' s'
11 h 35 min
